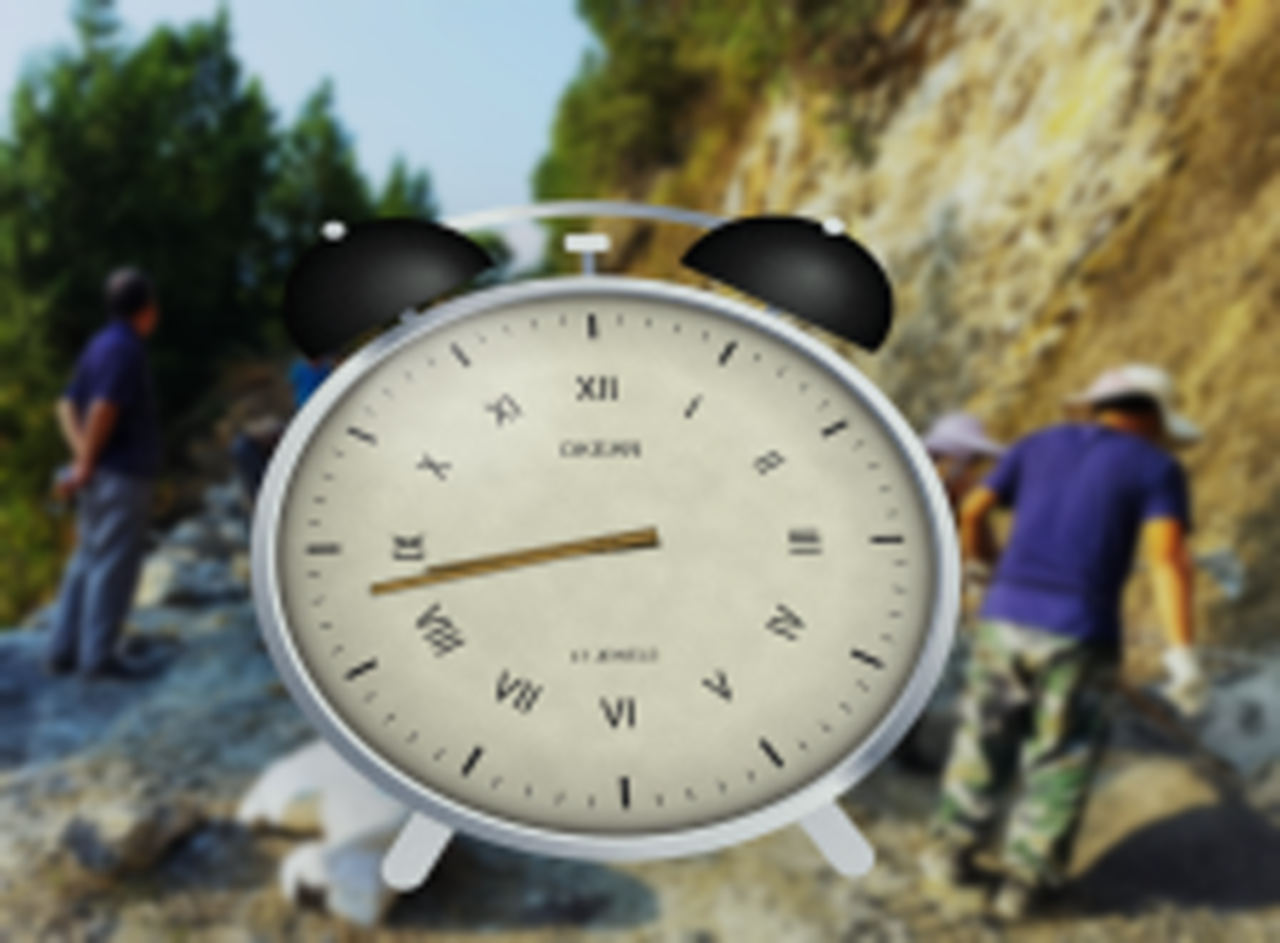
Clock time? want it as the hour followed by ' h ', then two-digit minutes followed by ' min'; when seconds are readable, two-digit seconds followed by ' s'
8 h 43 min
